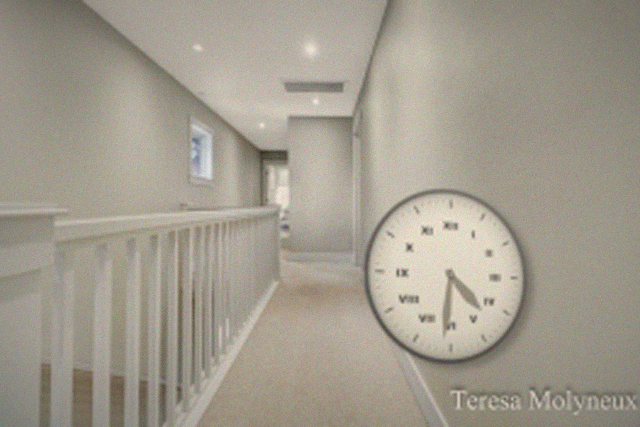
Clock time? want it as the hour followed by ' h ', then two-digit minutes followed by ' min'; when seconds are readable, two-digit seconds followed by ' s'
4 h 31 min
